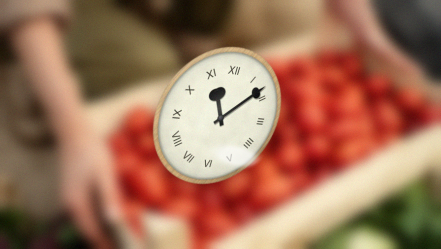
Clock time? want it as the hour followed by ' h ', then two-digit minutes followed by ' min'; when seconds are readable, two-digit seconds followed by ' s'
11 h 08 min
